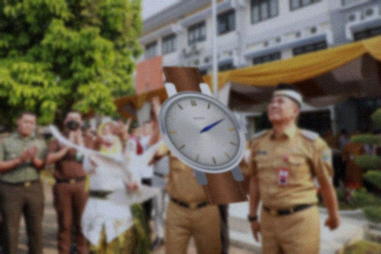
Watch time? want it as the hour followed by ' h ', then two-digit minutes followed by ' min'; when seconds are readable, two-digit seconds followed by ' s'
2 h 11 min
